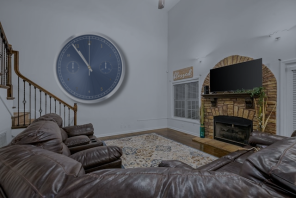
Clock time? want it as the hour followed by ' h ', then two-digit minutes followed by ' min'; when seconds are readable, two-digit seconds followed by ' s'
10 h 54 min
